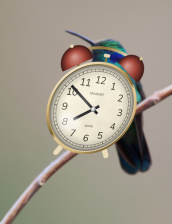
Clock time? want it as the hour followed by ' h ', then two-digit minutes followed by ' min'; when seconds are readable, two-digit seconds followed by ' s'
7 h 51 min
